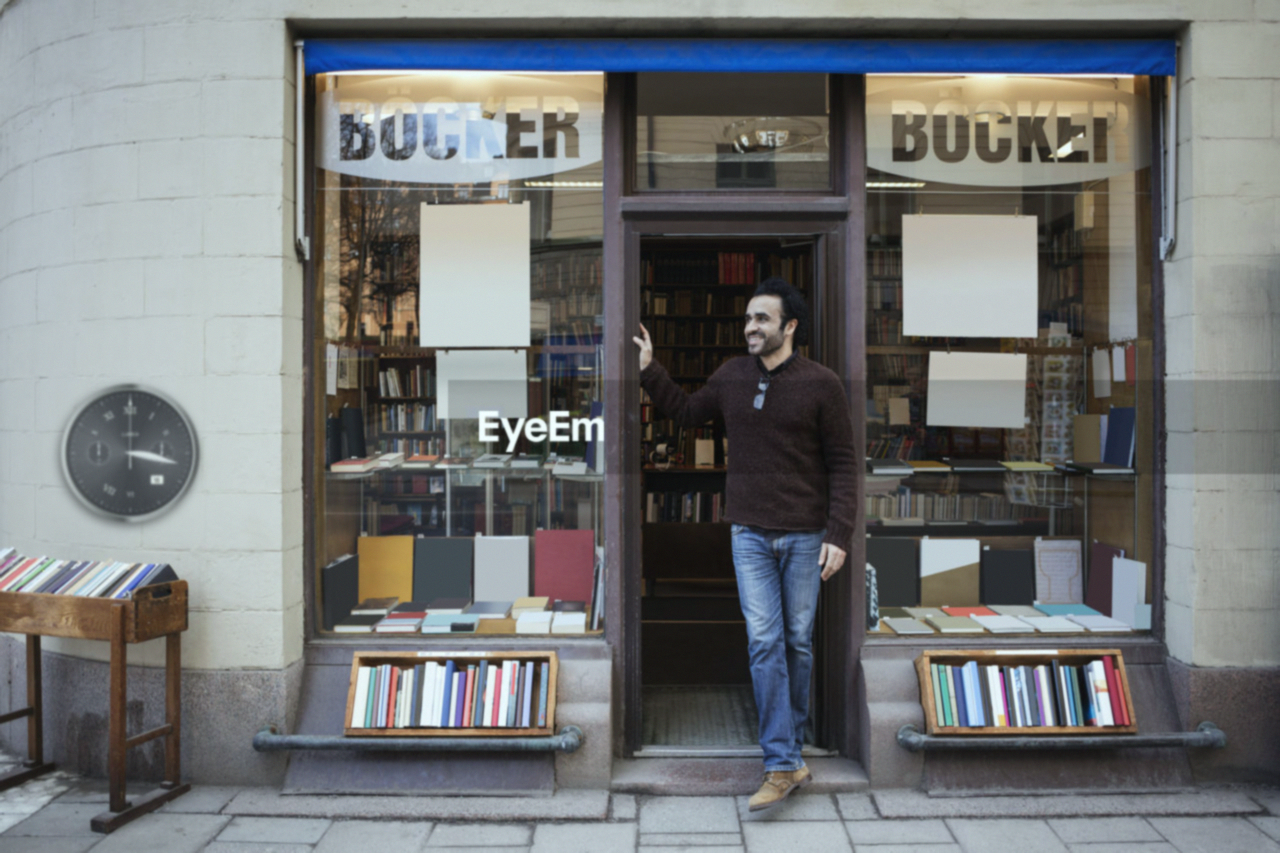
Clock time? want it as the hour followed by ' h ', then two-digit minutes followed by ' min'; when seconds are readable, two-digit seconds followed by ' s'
3 h 17 min
